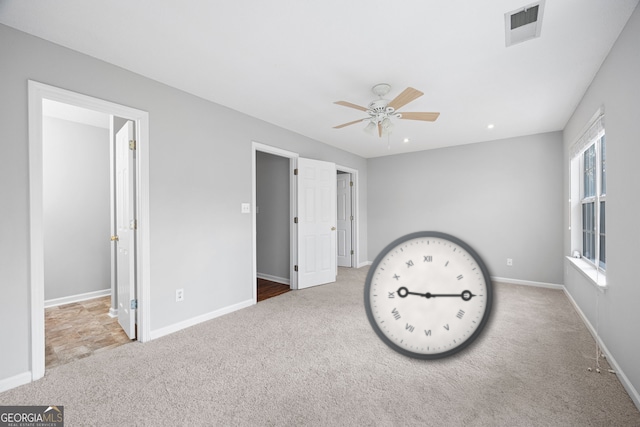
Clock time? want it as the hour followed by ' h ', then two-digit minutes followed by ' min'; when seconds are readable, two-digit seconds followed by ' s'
9 h 15 min
